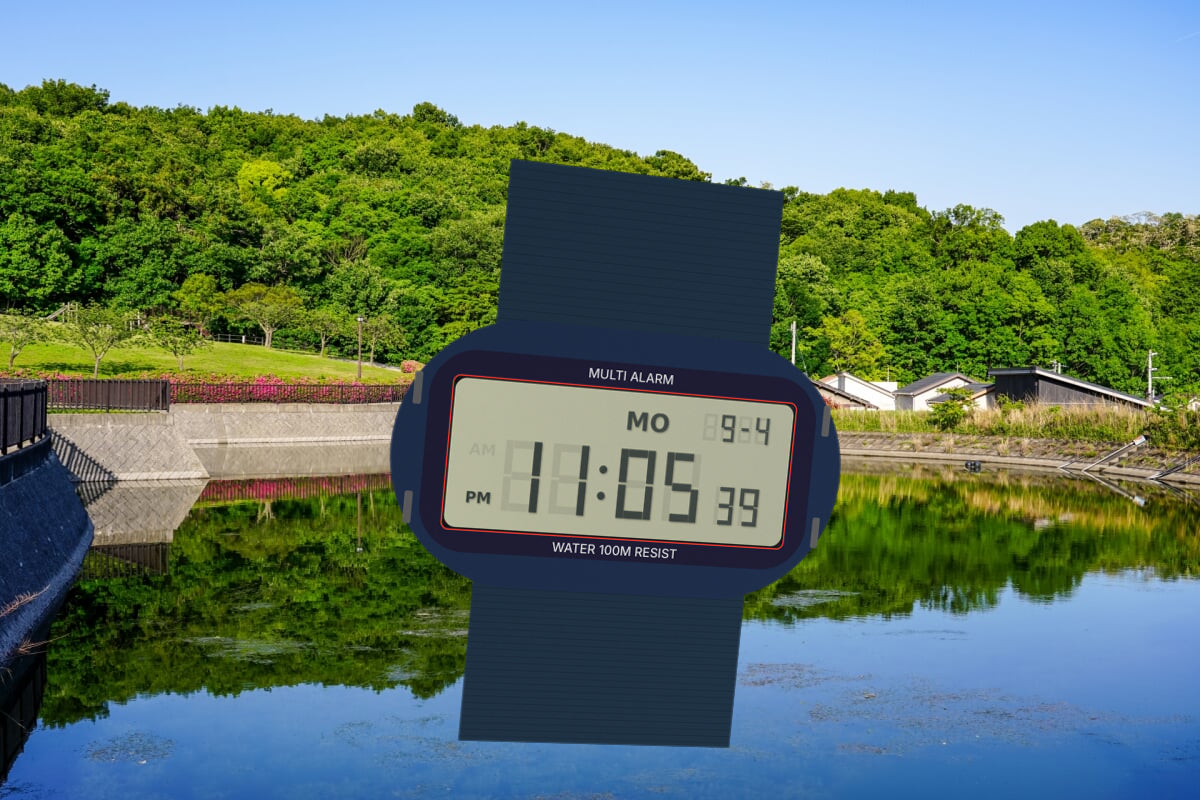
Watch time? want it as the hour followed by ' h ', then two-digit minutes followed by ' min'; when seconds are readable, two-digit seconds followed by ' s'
11 h 05 min 39 s
